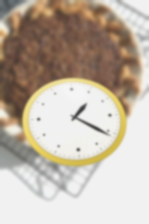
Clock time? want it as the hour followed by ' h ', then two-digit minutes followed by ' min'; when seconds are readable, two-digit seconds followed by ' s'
1 h 21 min
